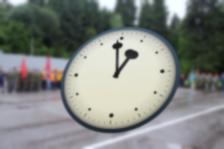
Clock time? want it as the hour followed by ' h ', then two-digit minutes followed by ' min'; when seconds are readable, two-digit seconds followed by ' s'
12 h 59 min
